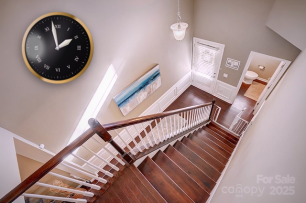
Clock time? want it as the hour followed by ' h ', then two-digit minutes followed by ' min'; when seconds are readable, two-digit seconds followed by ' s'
1 h 58 min
